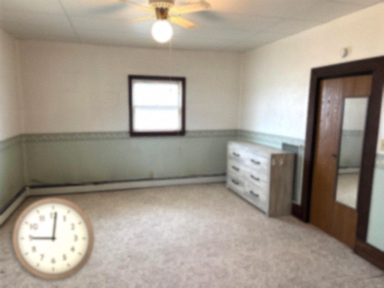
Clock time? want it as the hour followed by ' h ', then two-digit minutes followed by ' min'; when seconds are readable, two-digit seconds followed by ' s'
9 h 01 min
